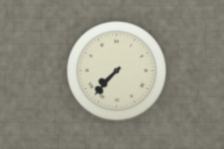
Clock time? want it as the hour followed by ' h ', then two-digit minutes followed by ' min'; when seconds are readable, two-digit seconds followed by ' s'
7 h 37 min
